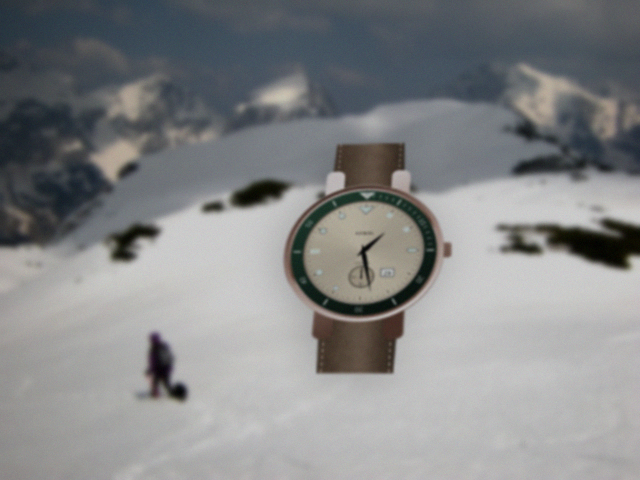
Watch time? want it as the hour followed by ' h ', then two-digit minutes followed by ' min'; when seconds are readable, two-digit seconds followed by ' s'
1 h 28 min
